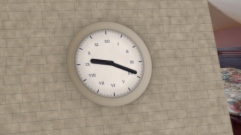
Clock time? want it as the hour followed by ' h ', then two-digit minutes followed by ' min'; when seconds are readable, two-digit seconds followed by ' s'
9 h 19 min
